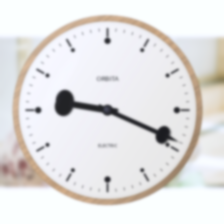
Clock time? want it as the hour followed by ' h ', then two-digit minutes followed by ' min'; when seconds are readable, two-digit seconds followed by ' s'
9 h 19 min
